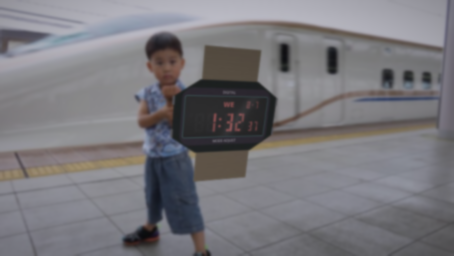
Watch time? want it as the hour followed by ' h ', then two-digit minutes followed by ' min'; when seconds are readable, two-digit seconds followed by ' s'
1 h 32 min
